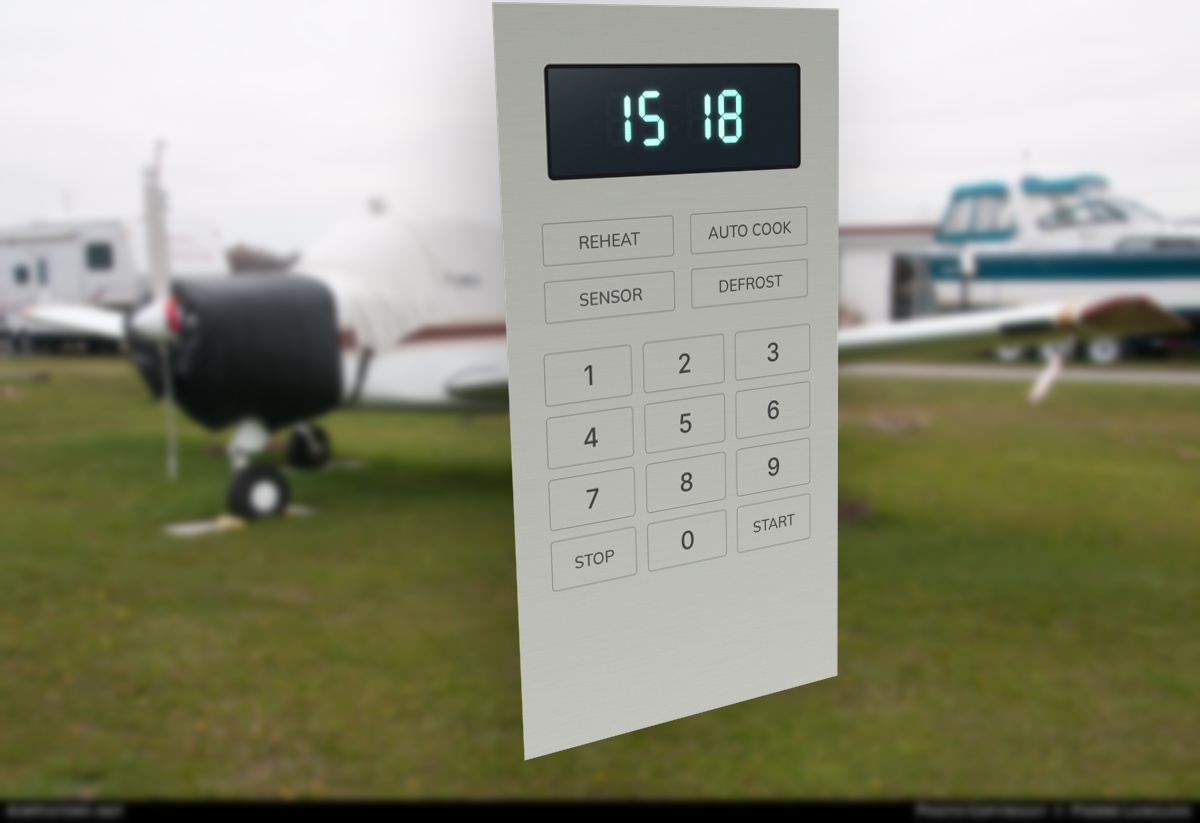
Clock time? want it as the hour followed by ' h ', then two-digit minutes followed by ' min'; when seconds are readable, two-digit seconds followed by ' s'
15 h 18 min
